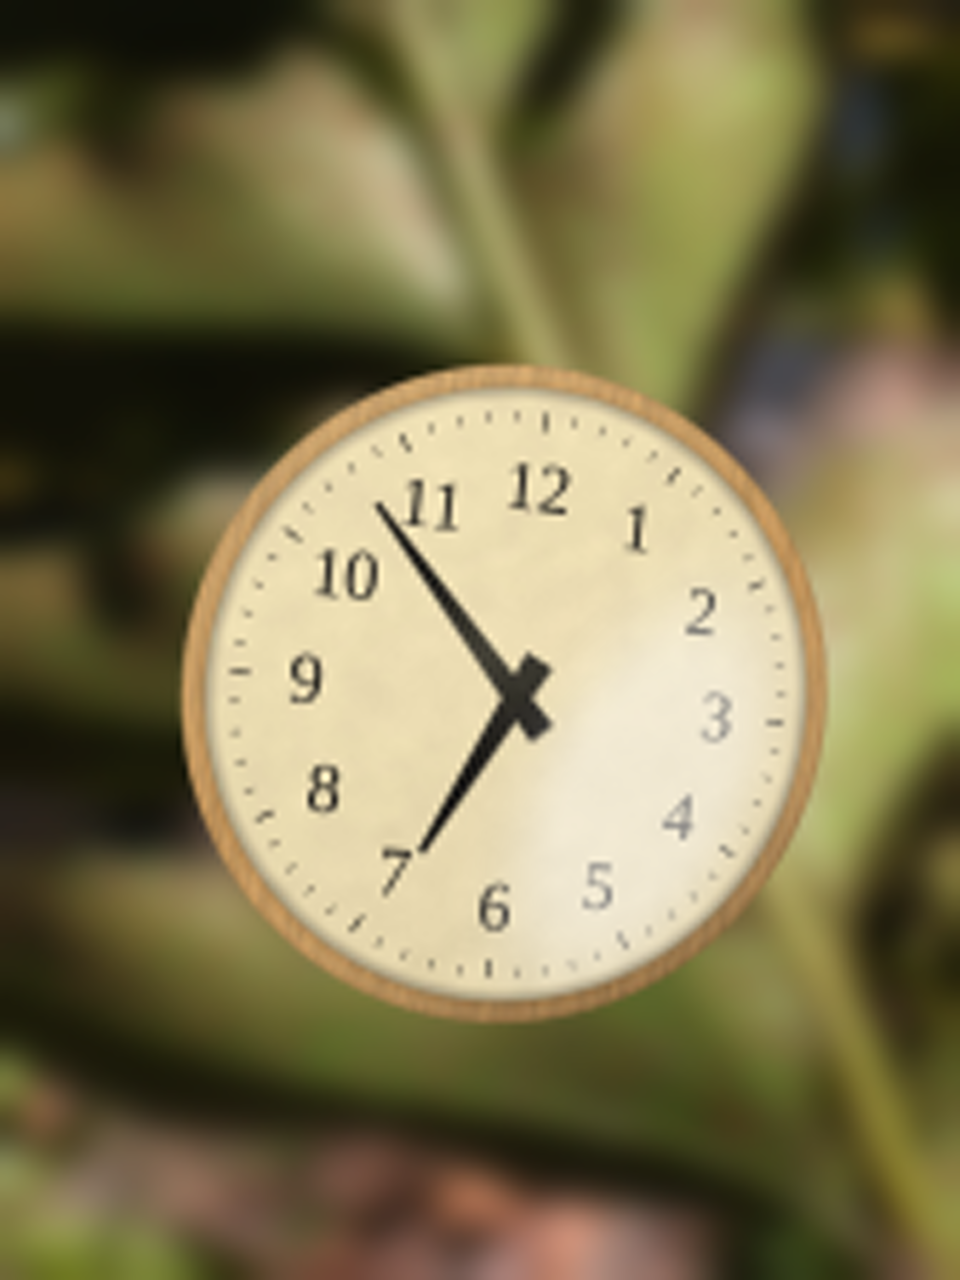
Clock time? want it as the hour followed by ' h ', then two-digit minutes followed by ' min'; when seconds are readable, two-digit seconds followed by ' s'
6 h 53 min
